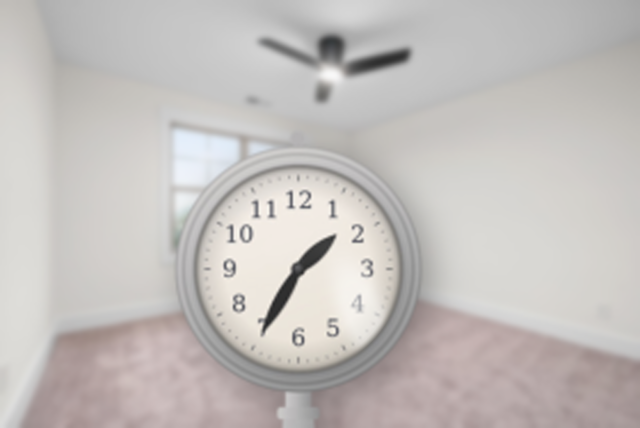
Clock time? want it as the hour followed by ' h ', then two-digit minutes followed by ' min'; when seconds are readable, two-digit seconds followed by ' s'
1 h 35 min
